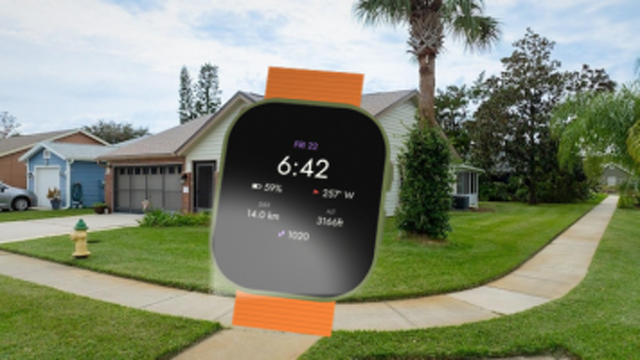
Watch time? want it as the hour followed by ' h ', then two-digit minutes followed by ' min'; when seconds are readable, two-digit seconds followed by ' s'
6 h 42 min
